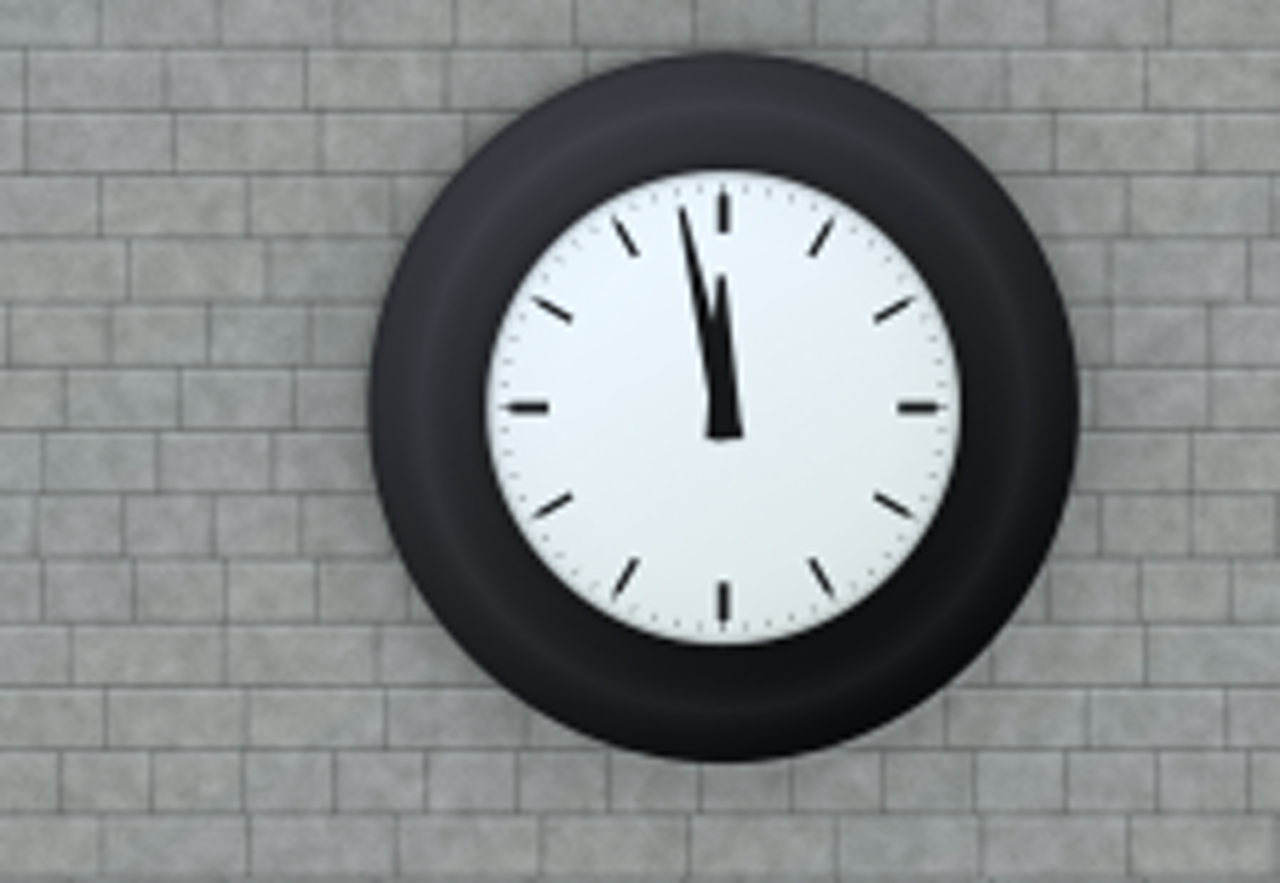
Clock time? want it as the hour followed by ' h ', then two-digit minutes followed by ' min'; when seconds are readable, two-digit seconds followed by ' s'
11 h 58 min
